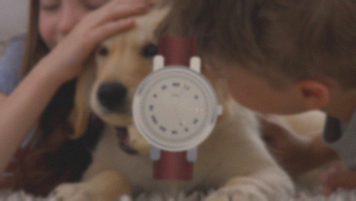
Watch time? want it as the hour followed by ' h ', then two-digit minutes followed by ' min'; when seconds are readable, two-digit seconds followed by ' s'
5 h 03 min
